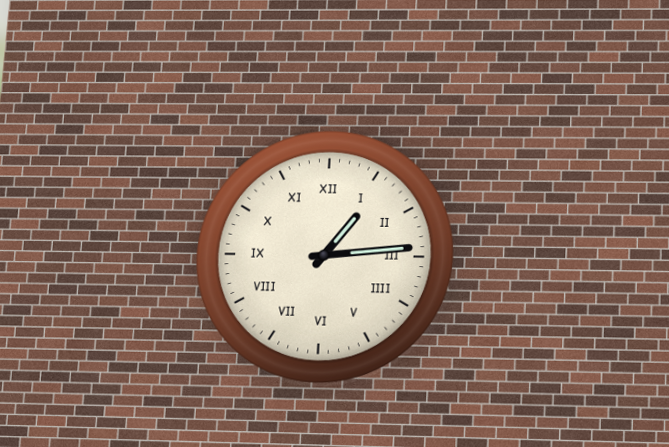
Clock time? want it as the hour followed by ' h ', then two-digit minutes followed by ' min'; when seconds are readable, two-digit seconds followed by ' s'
1 h 14 min
